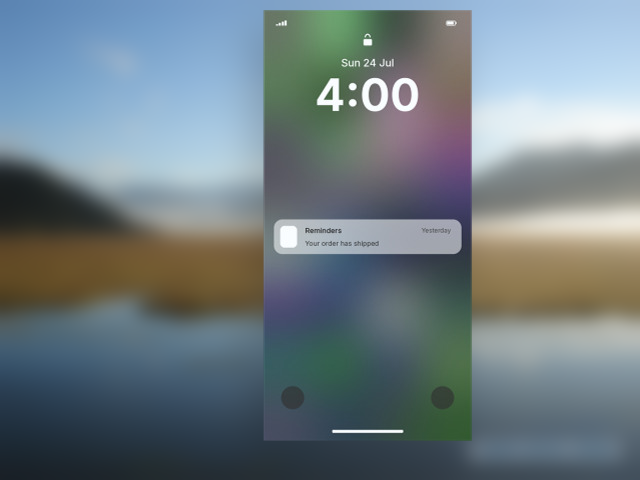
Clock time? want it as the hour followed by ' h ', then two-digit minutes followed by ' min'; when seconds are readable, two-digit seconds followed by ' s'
4 h 00 min
